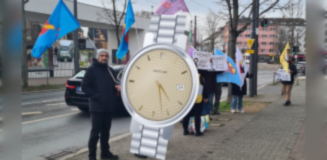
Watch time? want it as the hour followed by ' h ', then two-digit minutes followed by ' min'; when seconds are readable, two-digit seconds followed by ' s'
4 h 27 min
